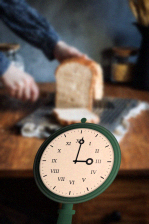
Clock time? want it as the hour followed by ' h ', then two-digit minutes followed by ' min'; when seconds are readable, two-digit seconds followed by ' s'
3 h 01 min
